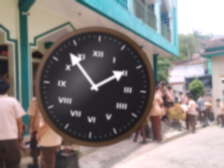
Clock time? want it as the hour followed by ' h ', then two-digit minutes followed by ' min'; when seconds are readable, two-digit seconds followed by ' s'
1 h 53 min
